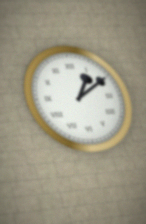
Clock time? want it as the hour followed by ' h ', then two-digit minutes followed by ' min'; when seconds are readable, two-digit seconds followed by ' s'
1 h 10 min
